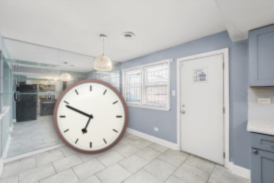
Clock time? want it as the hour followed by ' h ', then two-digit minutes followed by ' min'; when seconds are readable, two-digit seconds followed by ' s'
6 h 49 min
